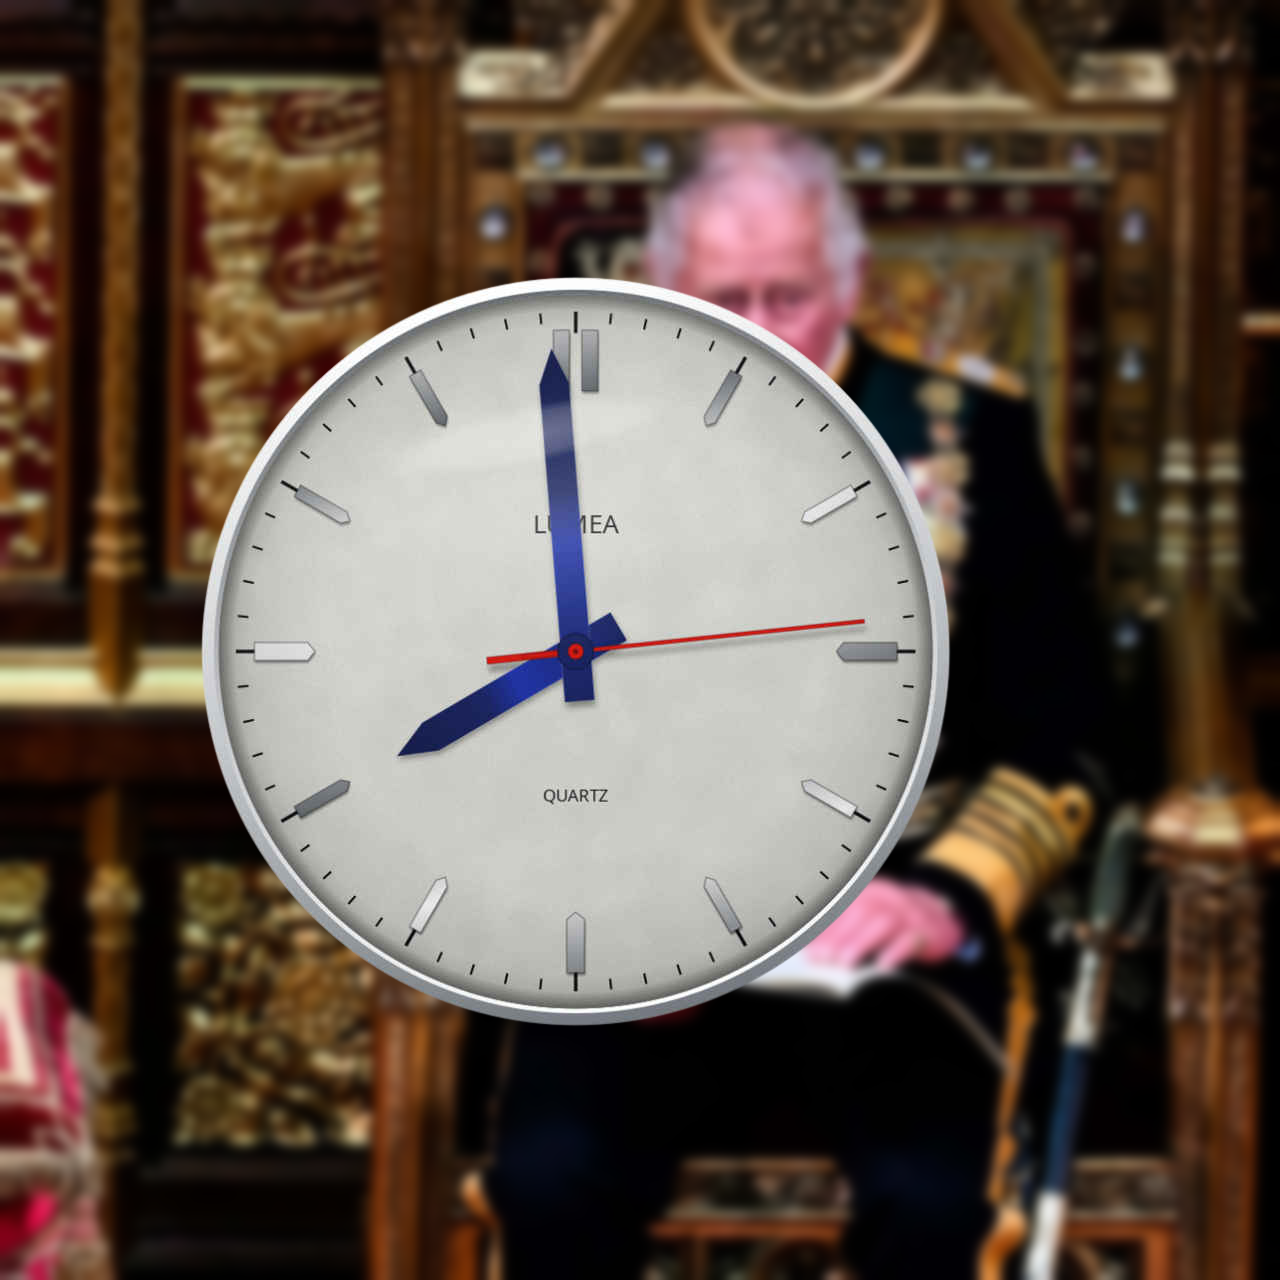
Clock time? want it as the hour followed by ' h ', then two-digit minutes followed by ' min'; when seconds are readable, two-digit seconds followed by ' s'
7 h 59 min 14 s
